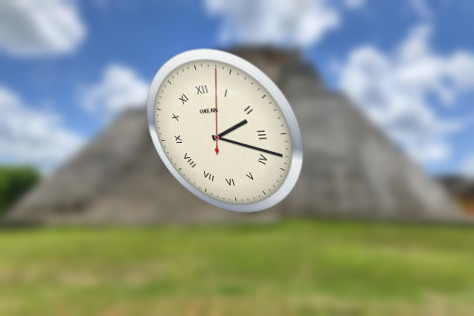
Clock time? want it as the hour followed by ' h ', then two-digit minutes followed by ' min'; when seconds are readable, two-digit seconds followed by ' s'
2 h 18 min 03 s
